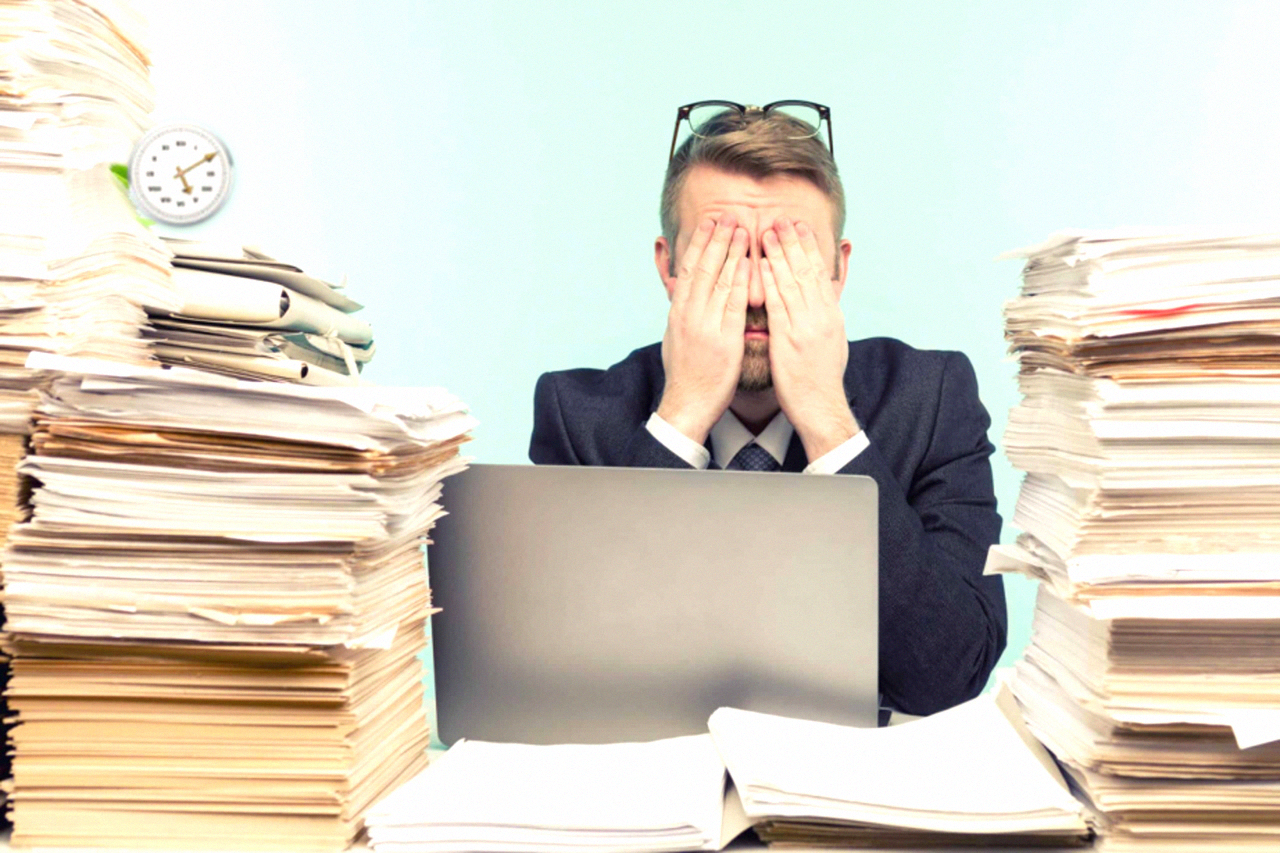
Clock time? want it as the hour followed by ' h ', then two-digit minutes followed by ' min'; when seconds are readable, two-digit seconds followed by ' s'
5 h 10 min
